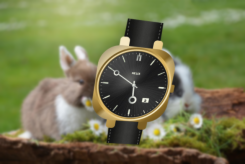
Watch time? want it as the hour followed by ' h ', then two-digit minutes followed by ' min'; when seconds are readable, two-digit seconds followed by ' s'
5 h 50 min
